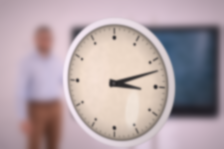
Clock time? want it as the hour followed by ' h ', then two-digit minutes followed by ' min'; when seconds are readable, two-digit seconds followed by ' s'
3 h 12 min
